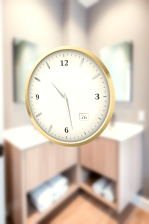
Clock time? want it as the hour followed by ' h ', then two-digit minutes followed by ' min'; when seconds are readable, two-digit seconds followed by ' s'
10 h 28 min
